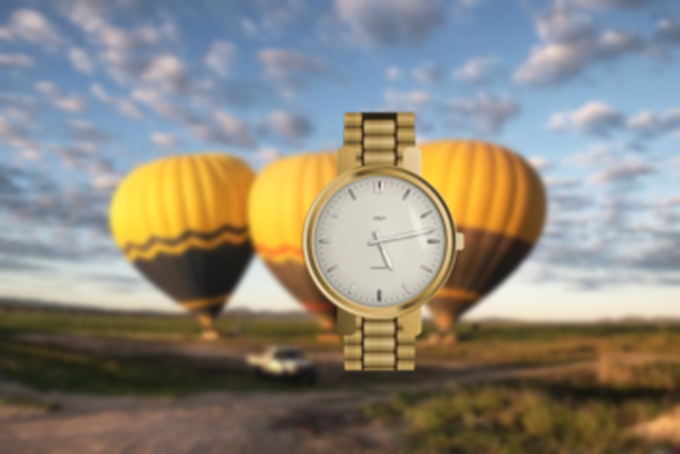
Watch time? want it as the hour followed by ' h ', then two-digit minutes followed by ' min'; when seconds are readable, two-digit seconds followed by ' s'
5 h 13 min
